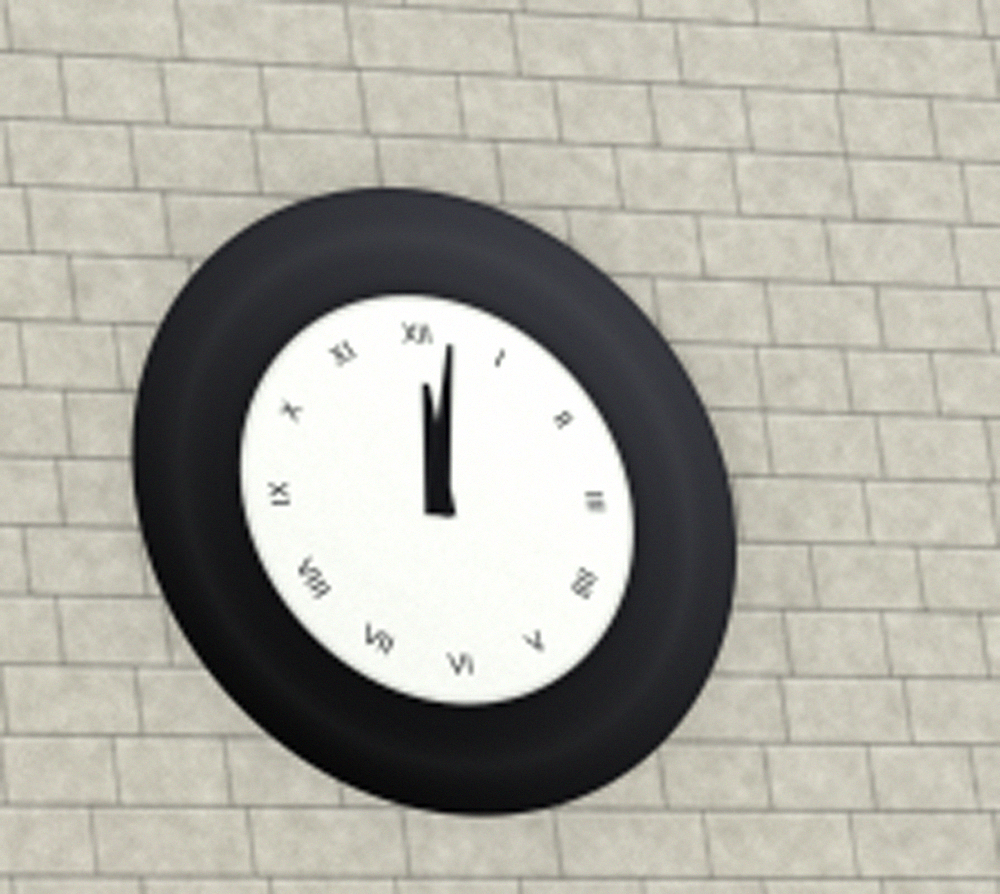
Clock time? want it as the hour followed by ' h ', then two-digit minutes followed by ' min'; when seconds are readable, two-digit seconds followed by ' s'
12 h 02 min
